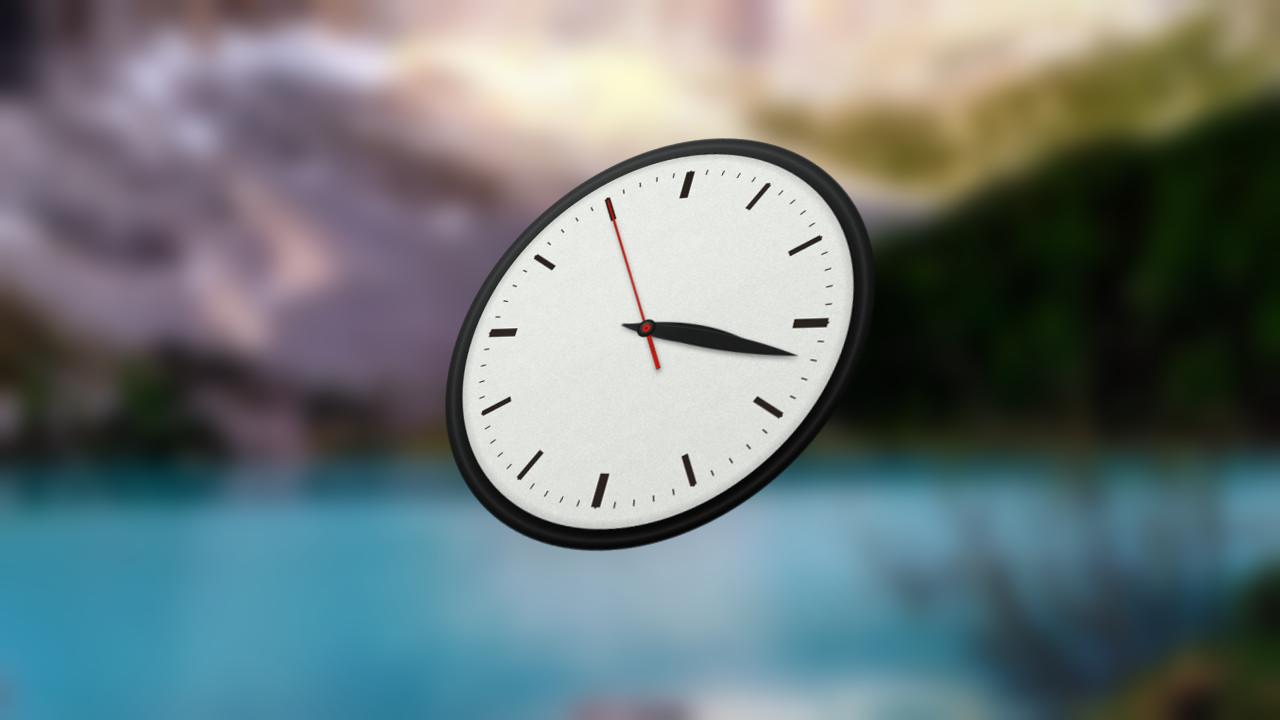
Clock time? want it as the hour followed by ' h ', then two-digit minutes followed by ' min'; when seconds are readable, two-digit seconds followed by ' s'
3 h 16 min 55 s
